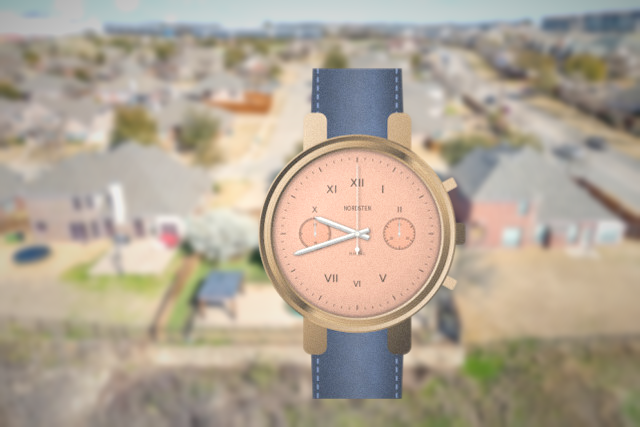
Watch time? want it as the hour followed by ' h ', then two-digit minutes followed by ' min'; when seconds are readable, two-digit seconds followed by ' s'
9 h 42 min
